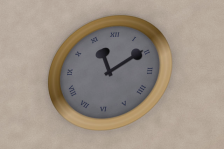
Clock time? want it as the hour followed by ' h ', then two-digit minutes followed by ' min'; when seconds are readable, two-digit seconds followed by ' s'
11 h 09 min
